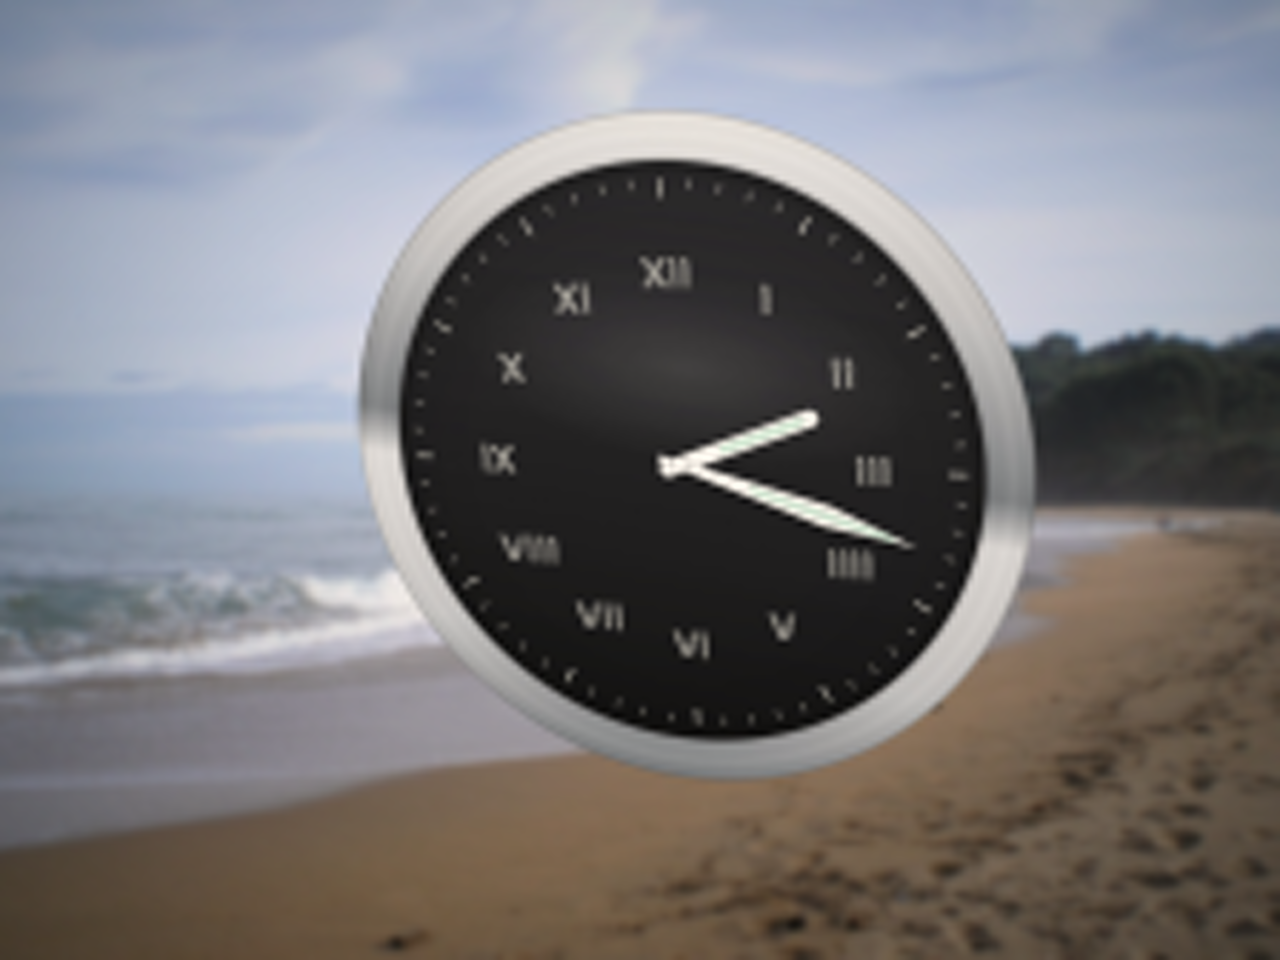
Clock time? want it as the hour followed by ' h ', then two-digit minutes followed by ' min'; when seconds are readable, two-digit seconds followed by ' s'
2 h 18 min
